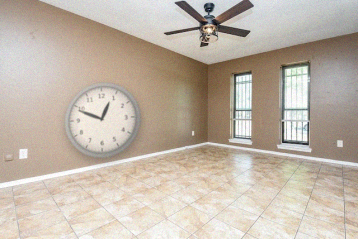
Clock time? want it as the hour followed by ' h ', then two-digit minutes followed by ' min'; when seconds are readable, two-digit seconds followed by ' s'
12 h 49 min
